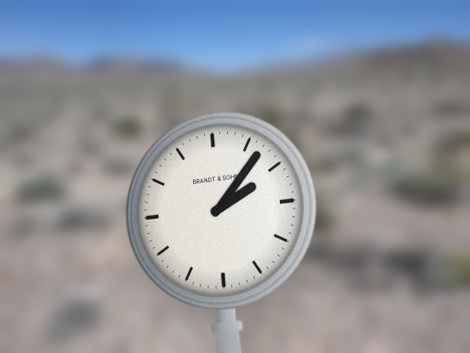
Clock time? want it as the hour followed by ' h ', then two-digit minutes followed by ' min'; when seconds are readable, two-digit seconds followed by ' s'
2 h 07 min
